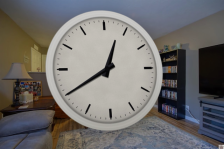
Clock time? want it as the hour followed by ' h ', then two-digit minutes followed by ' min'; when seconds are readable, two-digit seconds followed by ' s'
12 h 40 min
